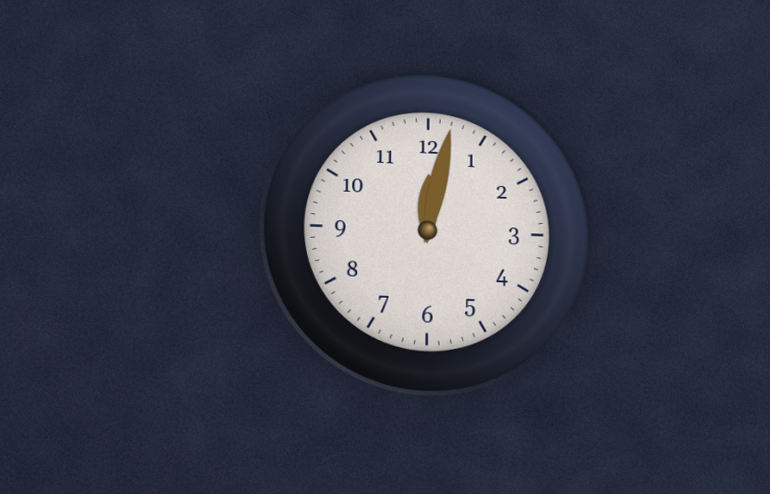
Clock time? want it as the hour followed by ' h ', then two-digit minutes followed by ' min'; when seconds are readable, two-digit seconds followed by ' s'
12 h 02 min
